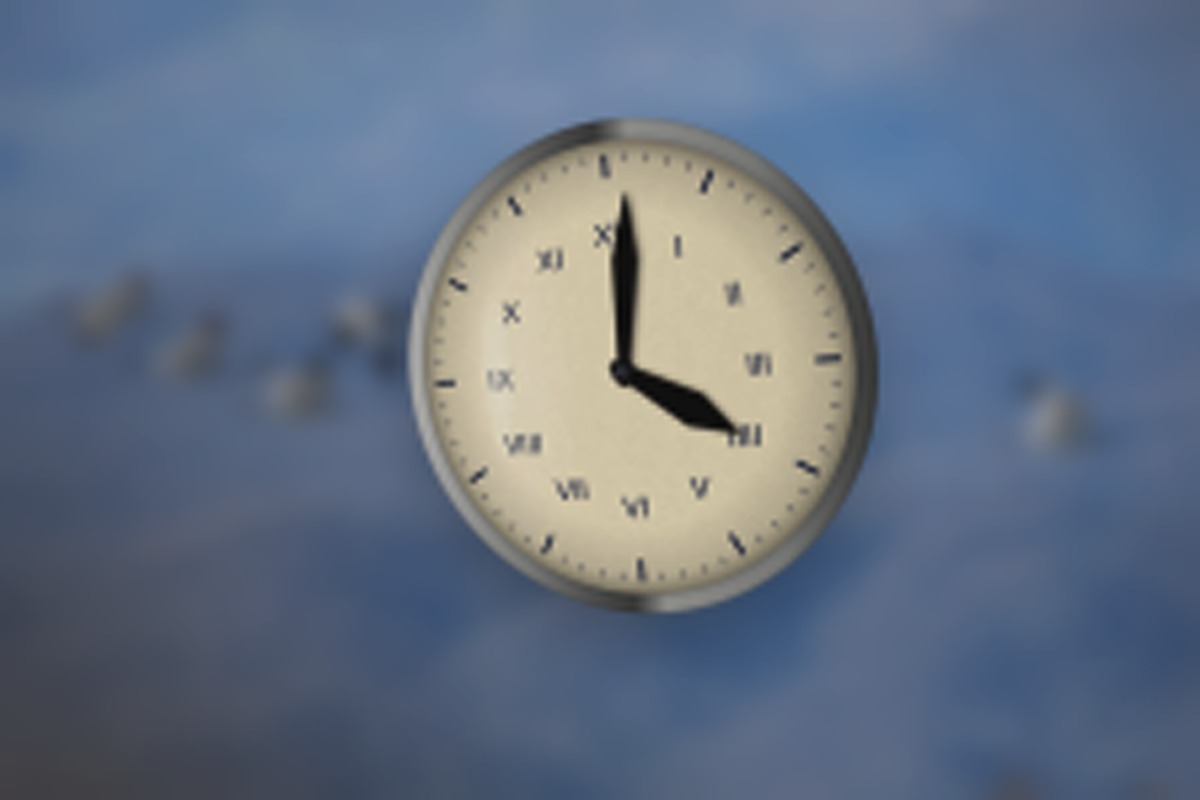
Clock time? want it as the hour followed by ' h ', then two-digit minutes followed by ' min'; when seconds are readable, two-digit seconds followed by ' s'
4 h 01 min
